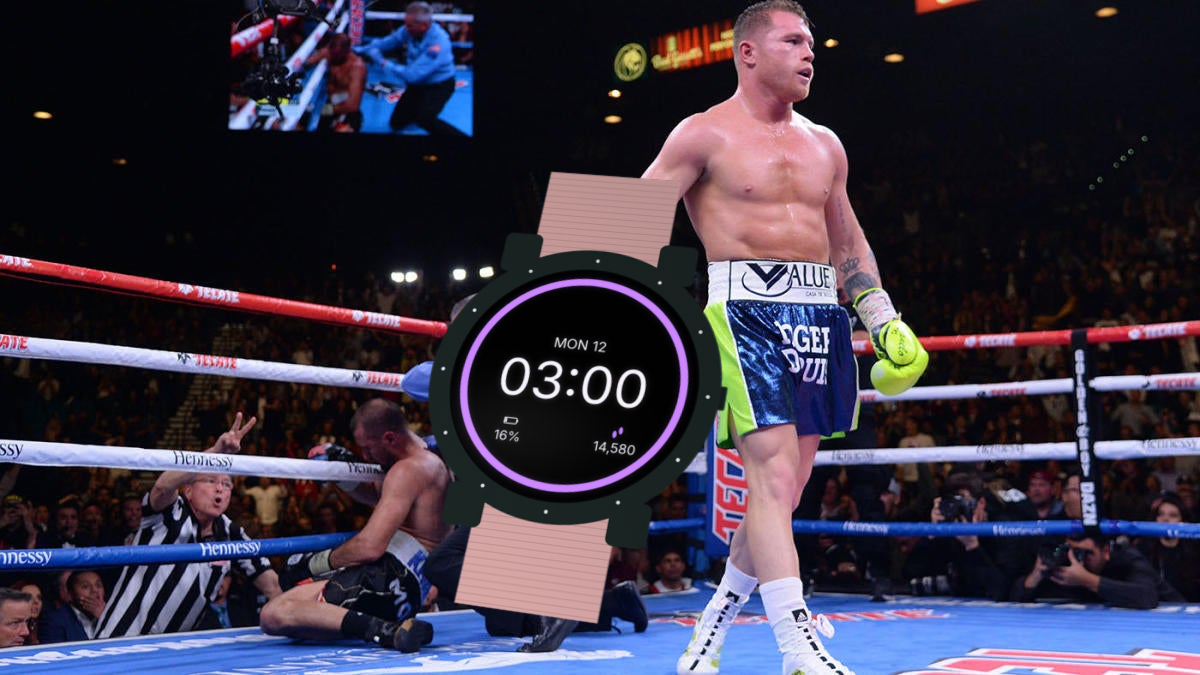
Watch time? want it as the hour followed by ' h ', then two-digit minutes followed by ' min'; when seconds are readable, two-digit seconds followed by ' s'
3 h 00 min
